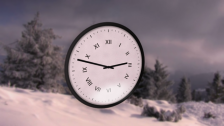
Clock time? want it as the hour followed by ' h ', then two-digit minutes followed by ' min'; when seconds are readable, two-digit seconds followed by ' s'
2 h 48 min
